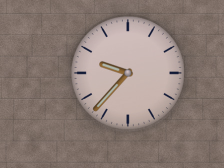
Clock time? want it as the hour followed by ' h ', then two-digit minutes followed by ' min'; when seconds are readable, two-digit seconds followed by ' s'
9 h 37 min
